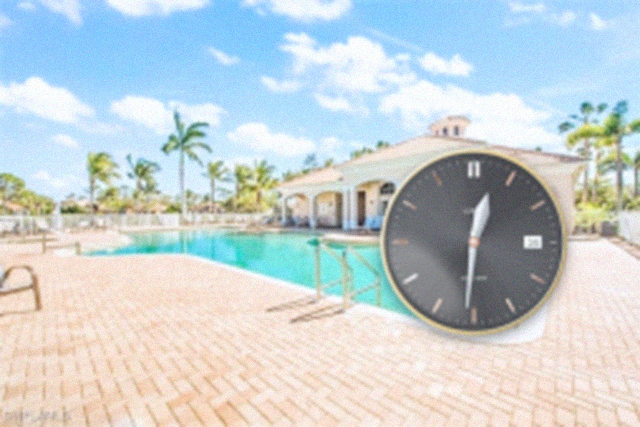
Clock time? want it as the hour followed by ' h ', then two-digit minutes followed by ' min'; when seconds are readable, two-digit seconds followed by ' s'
12 h 31 min
